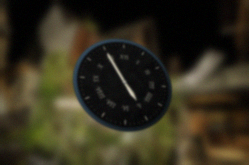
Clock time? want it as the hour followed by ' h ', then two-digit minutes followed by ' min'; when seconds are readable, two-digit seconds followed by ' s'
4 h 55 min
